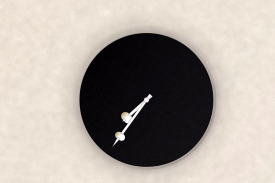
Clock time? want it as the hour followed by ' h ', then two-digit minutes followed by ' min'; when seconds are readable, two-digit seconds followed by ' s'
7 h 36 min
